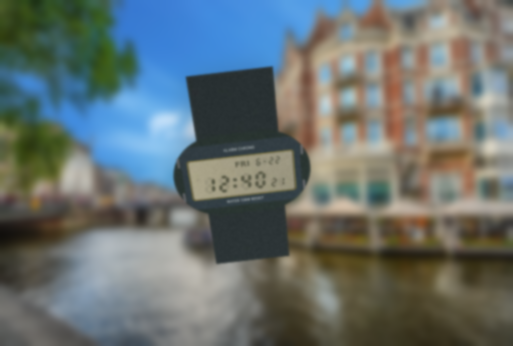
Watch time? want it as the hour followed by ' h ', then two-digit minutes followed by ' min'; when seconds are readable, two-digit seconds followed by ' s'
12 h 40 min
